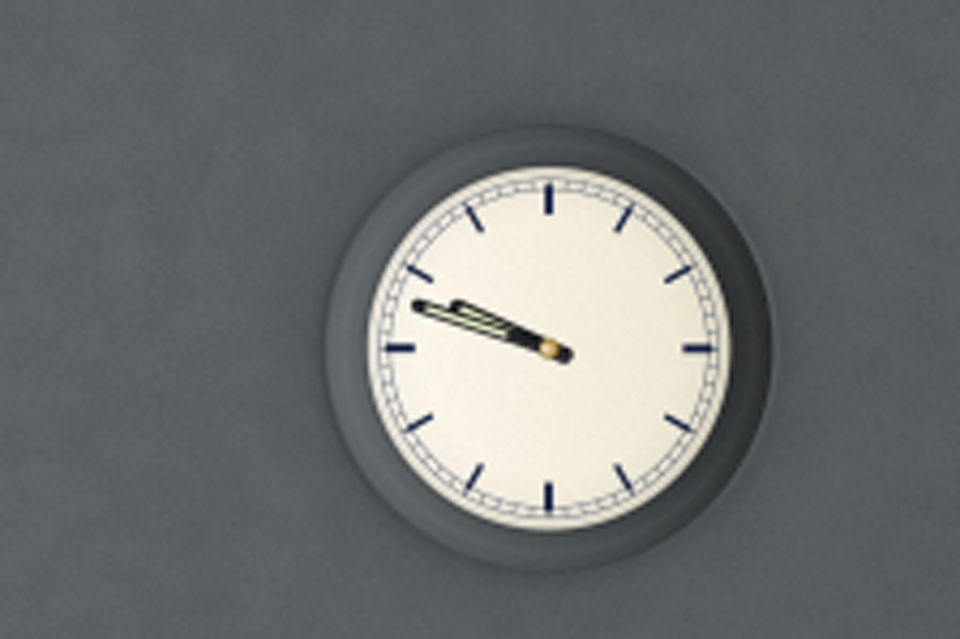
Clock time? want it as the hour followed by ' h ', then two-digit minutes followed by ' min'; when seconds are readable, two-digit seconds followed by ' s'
9 h 48 min
